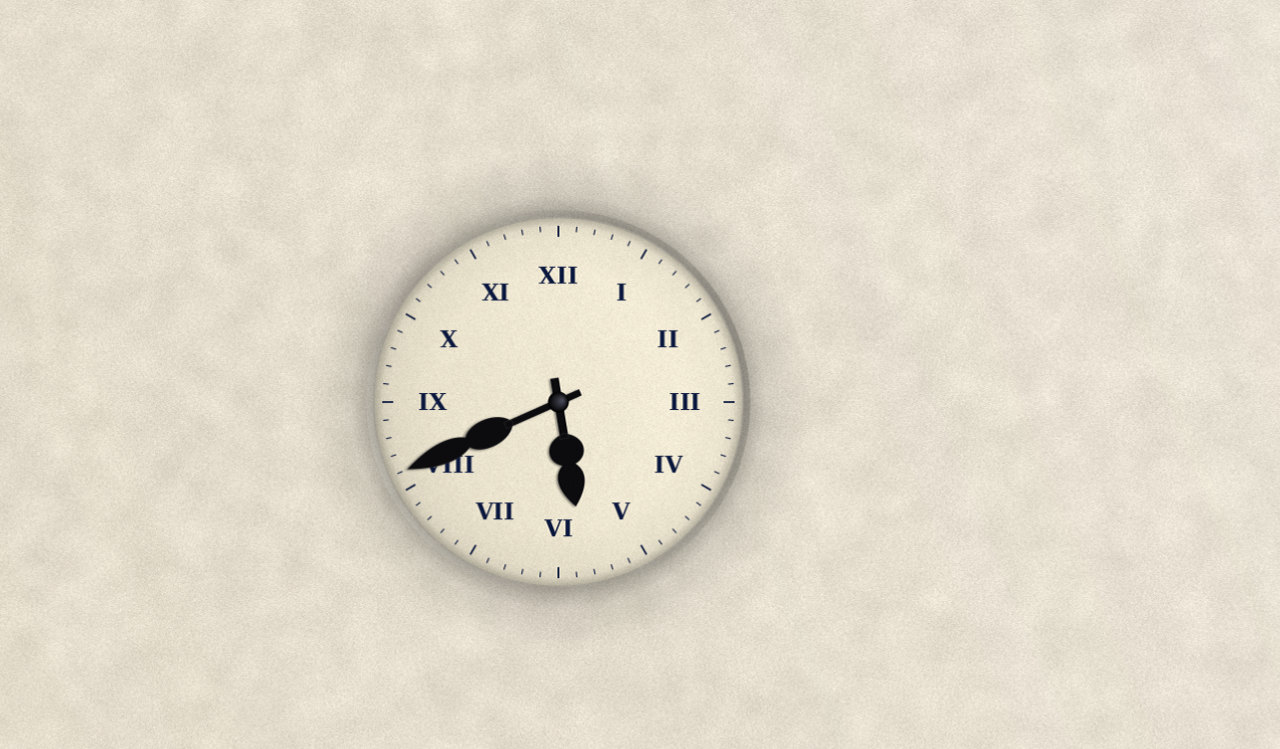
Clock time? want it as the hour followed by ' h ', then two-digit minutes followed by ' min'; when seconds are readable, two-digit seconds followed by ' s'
5 h 41 min
